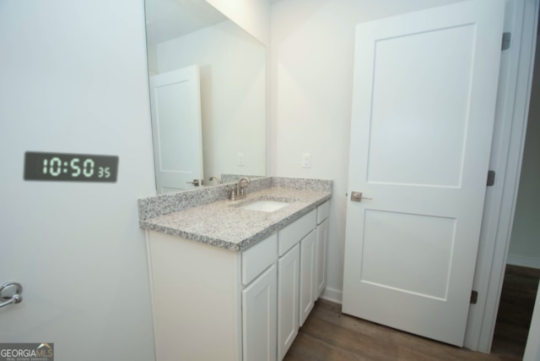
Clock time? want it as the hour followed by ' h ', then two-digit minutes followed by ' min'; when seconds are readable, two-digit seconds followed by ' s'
10 h 50 min
